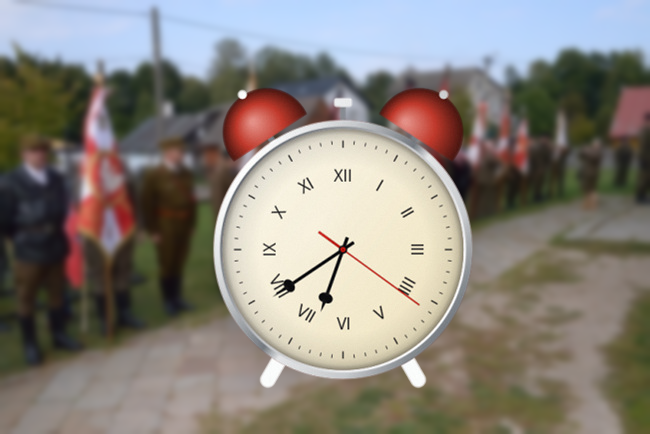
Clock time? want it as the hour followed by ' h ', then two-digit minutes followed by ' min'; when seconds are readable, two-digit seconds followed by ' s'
6 h 39 min 21 s
